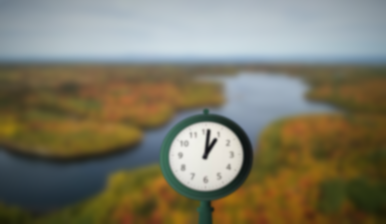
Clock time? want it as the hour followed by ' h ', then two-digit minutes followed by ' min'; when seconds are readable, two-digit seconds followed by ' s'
1 h 01 min
